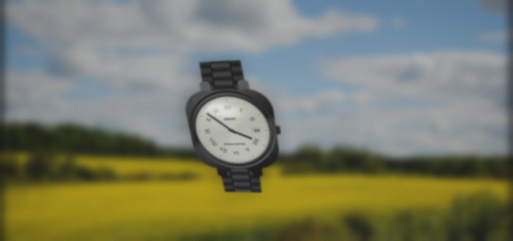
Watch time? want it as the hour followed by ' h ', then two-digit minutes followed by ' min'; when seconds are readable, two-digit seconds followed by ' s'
3 h 52 min
